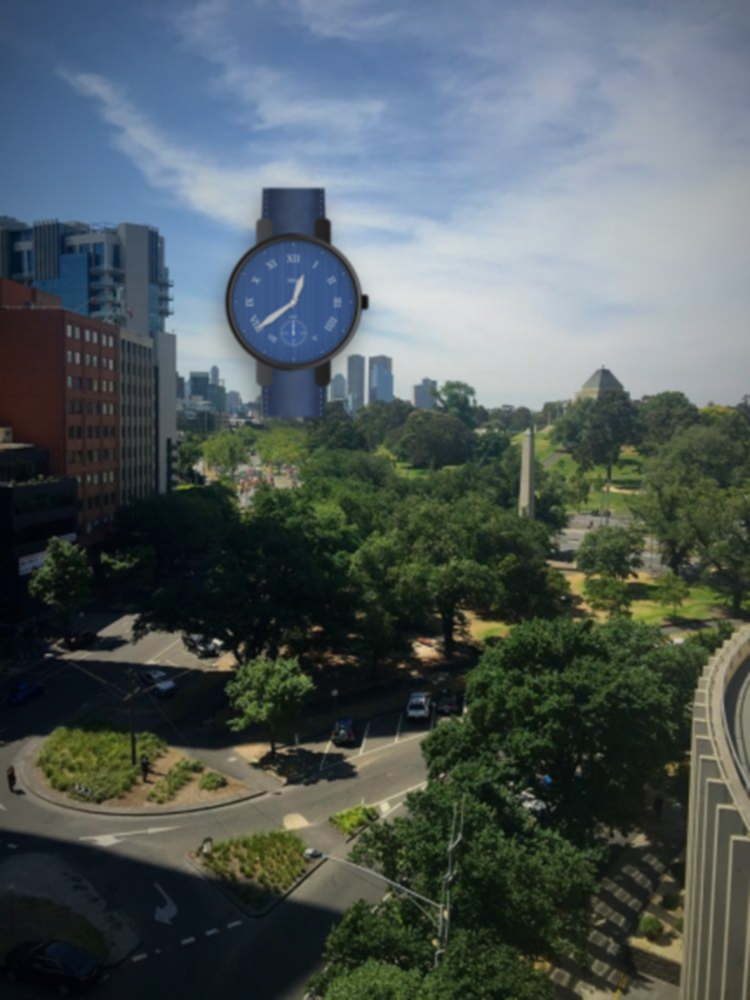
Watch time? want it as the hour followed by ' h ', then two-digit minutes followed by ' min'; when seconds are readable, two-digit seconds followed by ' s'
12 h 39 min
